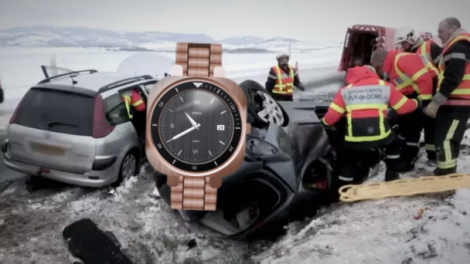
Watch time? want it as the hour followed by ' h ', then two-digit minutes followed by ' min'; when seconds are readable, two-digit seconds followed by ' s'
10 h 40 min
